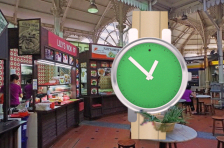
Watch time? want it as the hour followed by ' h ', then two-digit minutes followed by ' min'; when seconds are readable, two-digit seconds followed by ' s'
12 h 52 min
